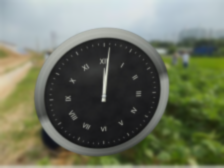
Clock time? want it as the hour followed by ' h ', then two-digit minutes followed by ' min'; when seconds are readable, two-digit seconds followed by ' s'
12 h 01 min
